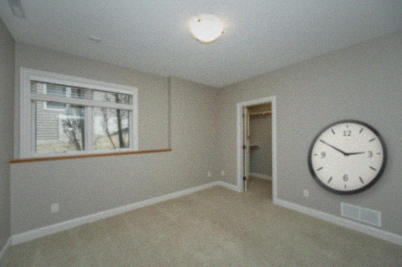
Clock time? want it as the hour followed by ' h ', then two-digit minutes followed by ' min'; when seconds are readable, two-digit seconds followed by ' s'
2 h 50 min
